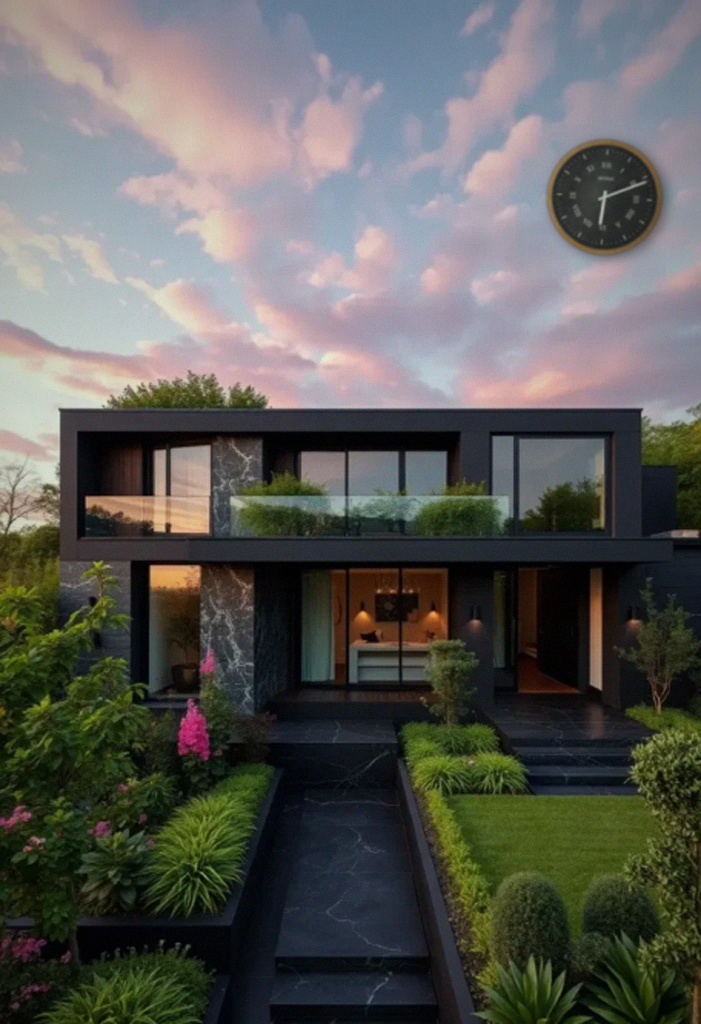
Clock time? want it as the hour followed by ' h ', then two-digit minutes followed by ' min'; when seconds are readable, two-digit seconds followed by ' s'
6 h 11 min
